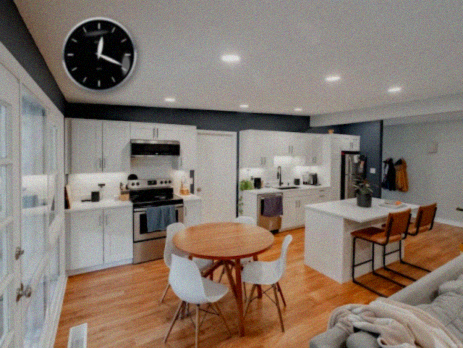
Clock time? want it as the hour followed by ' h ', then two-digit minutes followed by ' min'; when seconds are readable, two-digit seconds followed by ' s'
12 h 19 min
